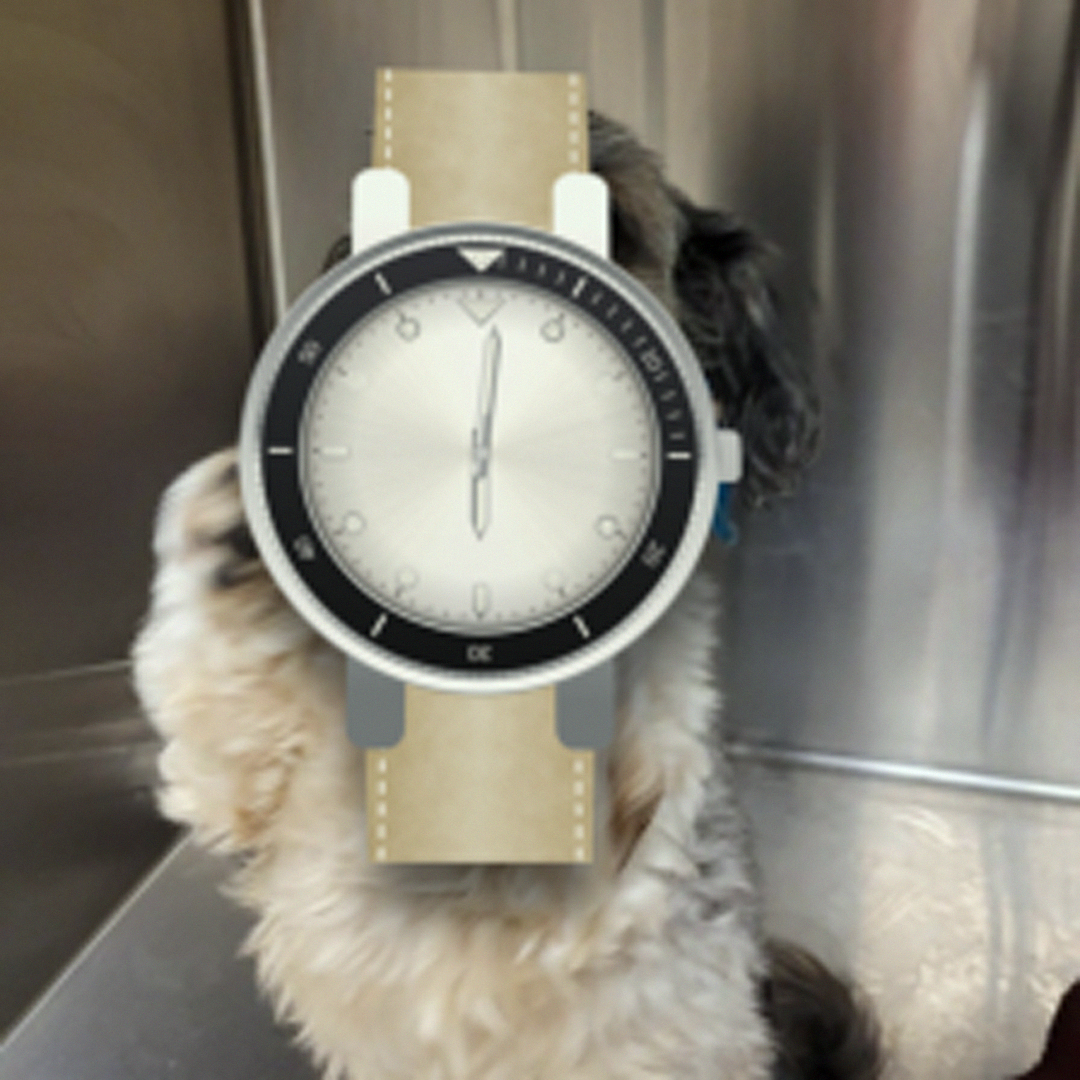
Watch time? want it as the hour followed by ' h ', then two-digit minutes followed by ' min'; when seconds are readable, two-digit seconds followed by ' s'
6 h 01 min
